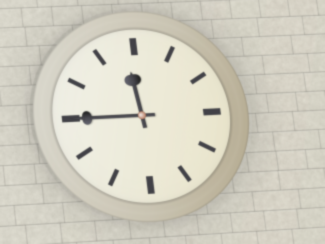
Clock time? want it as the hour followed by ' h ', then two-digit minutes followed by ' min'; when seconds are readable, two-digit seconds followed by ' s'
11 h 45 min
